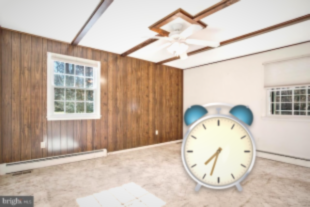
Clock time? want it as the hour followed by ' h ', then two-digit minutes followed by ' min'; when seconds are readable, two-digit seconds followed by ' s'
7 h 33 min
